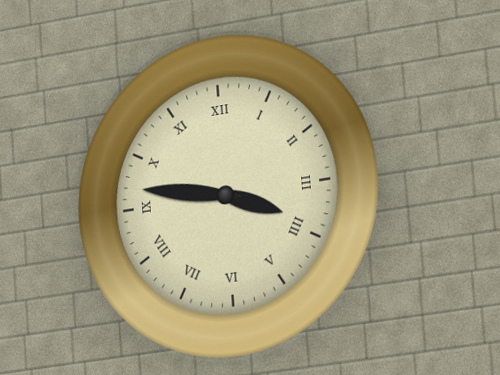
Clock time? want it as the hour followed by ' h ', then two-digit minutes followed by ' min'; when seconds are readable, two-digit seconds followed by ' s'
3 h 47 min
